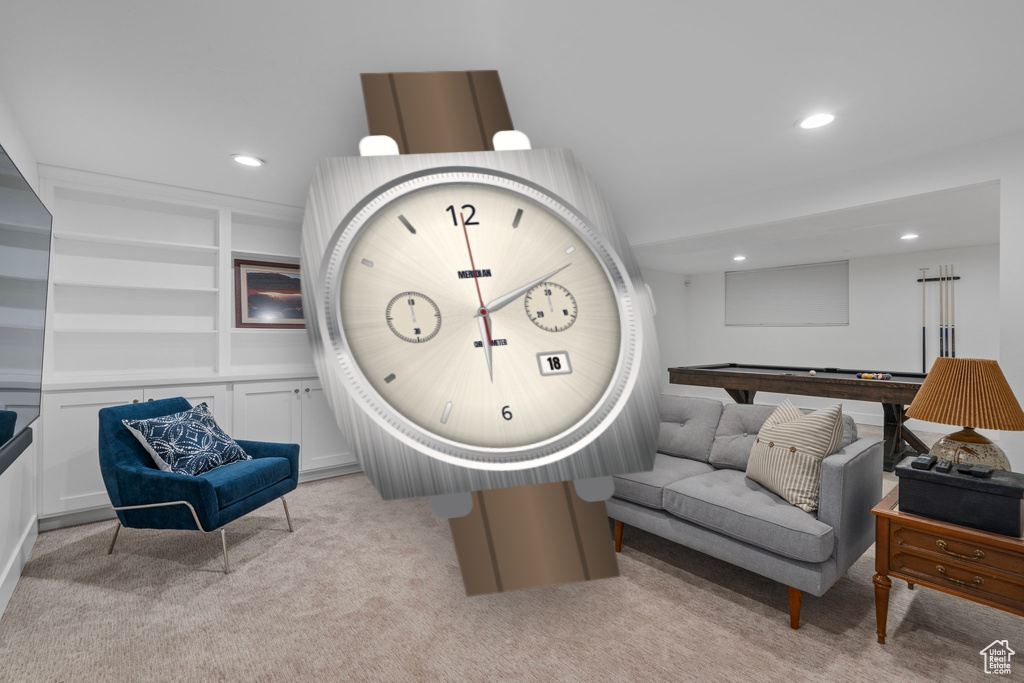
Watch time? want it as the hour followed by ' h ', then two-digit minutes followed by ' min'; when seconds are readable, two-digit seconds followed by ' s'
6 h 11 min
